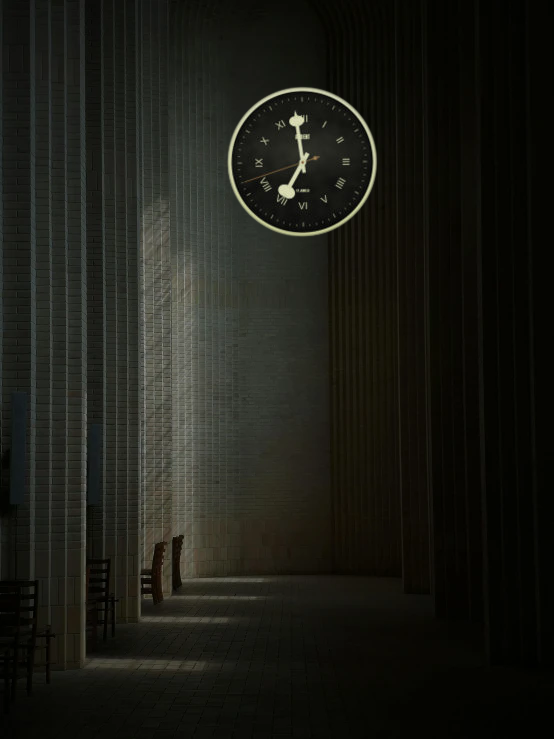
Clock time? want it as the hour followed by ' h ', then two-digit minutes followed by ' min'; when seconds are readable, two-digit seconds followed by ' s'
6 h 58 min 42 s
